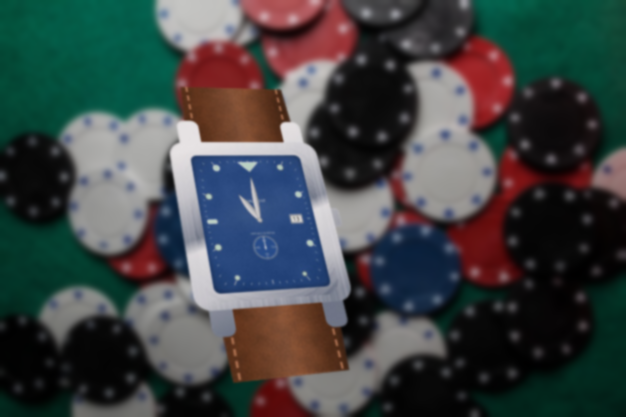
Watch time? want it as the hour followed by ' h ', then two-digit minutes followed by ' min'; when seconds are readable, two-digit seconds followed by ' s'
11 h 00 min
